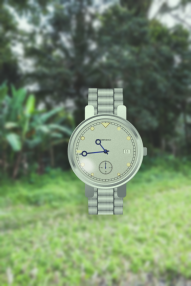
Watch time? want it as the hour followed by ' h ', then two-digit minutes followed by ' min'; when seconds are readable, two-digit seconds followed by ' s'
10 h 44 min
